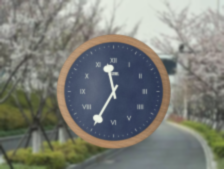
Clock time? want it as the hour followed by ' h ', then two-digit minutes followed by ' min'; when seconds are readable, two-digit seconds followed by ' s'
11 h 35 min
